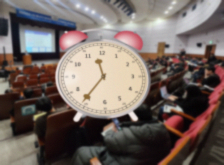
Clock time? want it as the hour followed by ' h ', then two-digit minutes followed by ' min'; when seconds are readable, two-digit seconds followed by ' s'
11 h 36 min
